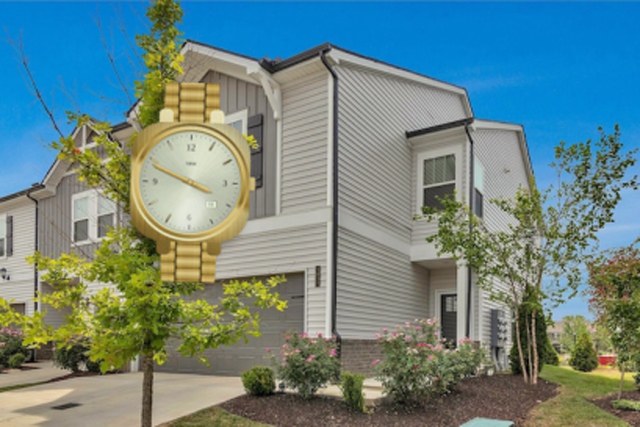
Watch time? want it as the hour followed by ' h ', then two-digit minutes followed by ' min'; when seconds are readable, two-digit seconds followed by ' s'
3 h 49 min
